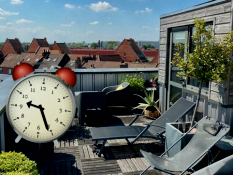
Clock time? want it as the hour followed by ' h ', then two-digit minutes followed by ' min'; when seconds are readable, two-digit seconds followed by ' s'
9 h 26 min
